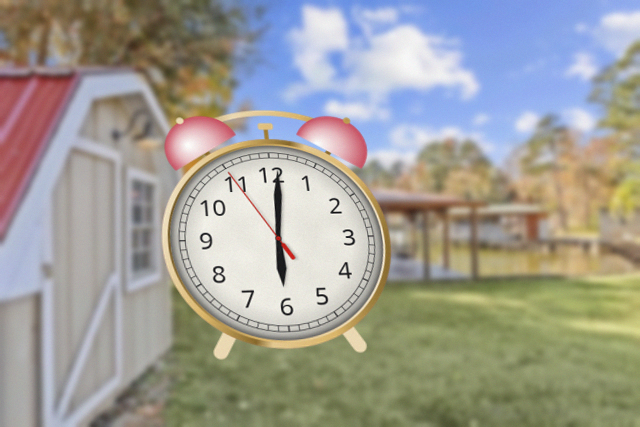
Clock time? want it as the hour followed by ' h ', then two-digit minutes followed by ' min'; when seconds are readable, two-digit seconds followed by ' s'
6 h 00 min 55 s
